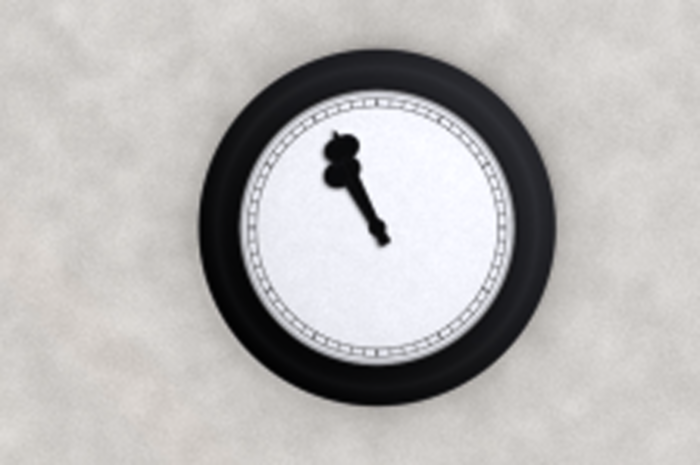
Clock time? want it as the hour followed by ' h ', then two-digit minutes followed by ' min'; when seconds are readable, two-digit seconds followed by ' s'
10 h 56 min
